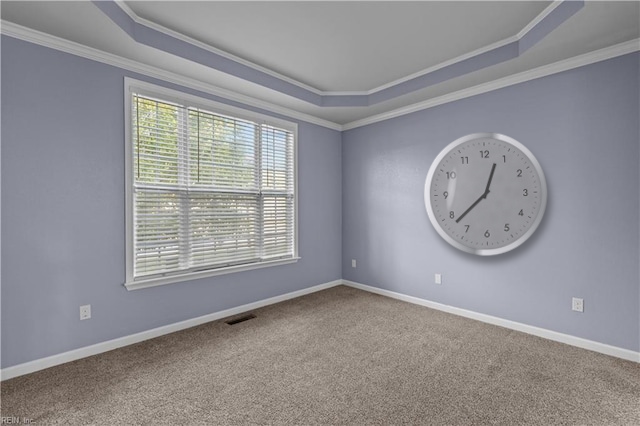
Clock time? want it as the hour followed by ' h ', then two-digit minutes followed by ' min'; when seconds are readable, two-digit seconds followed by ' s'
12 h 38 min
